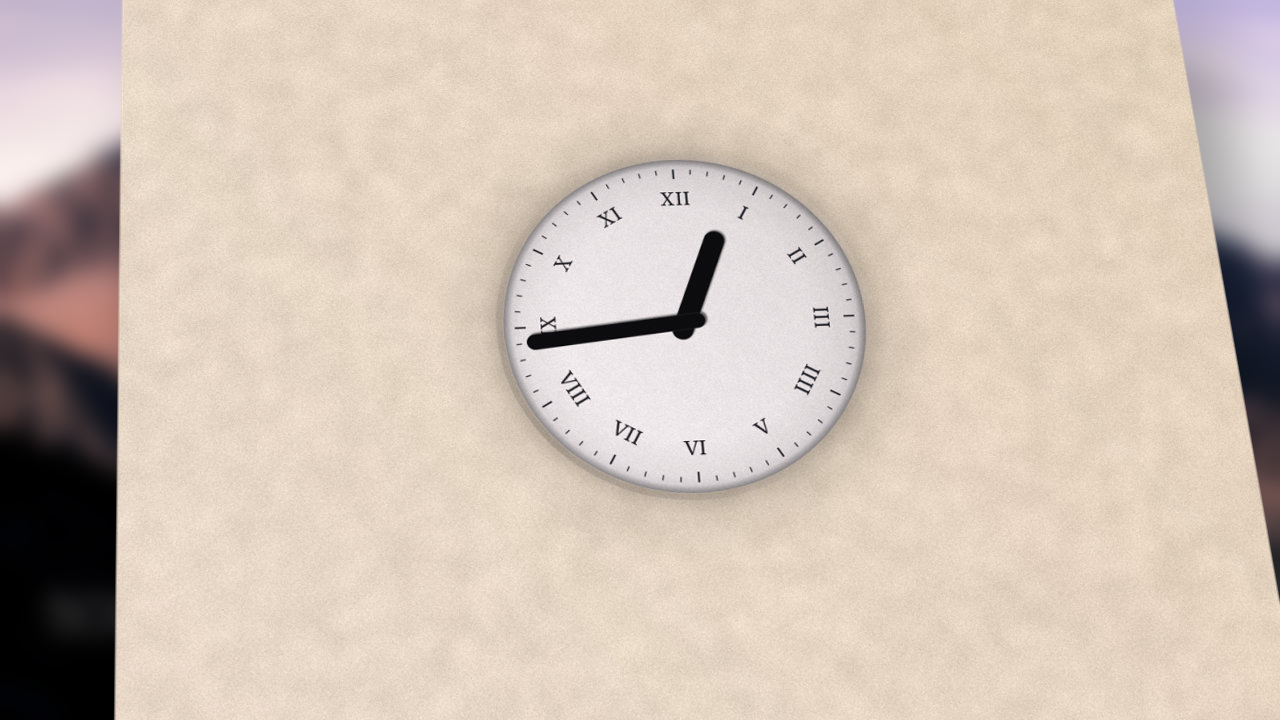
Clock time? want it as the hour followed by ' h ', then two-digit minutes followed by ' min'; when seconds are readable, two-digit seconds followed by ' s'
12 h 44 min
